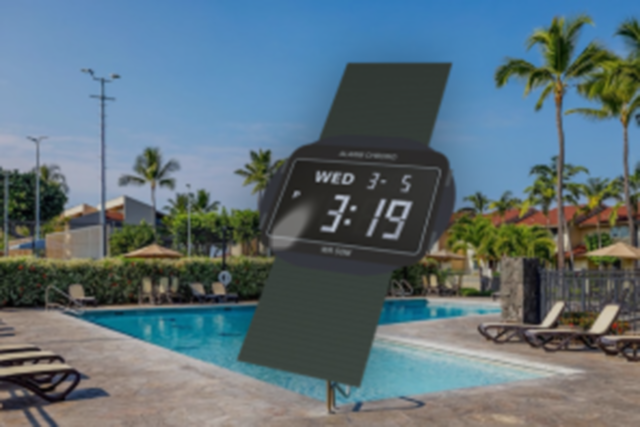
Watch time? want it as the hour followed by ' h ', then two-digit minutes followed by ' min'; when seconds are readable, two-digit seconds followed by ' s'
3 h 19 min
